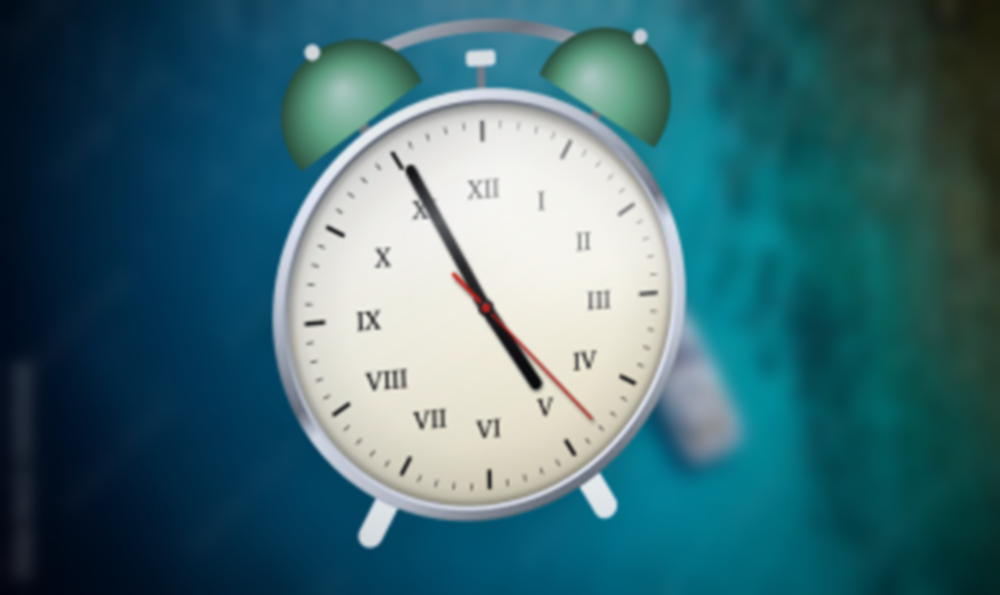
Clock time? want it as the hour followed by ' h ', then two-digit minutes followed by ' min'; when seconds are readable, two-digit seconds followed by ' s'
4 h 55 min 23 s
